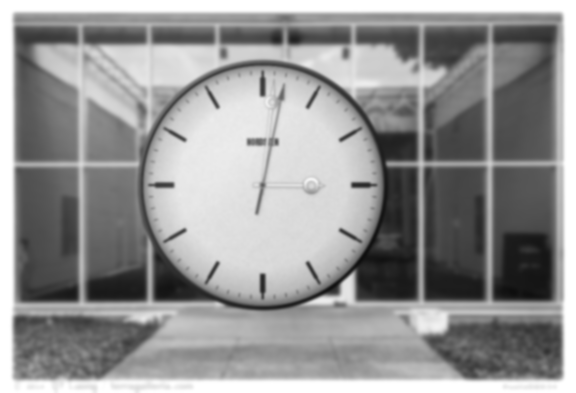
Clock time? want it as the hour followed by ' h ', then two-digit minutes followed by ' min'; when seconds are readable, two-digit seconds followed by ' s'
3 h 01 min 02 s
